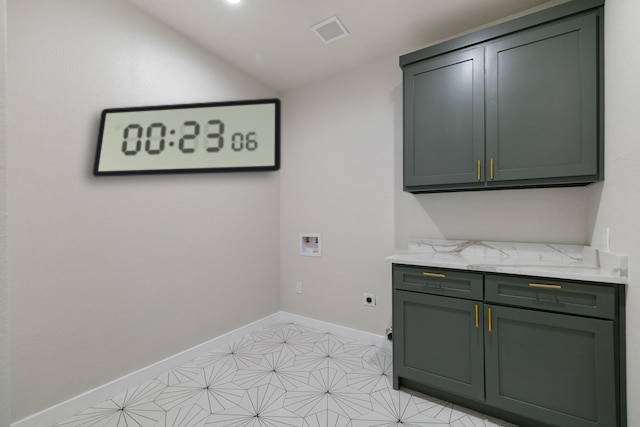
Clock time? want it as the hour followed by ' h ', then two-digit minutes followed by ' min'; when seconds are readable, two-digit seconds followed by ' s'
0 h 23 min 06 s
